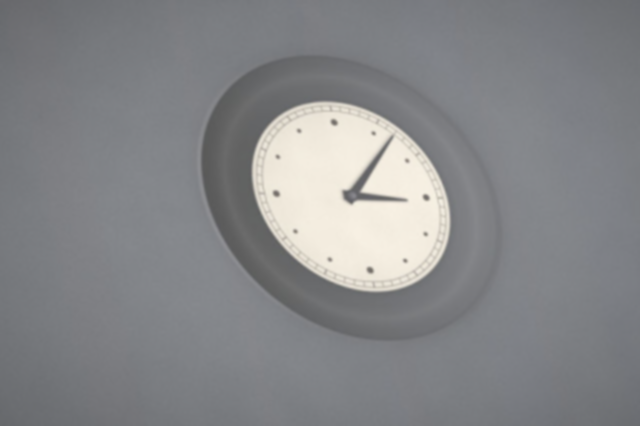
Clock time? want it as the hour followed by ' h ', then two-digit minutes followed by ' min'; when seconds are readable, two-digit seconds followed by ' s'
3 h 07 min
